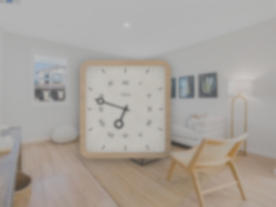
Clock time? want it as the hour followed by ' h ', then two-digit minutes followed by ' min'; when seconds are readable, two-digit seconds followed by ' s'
6 h 48 min
